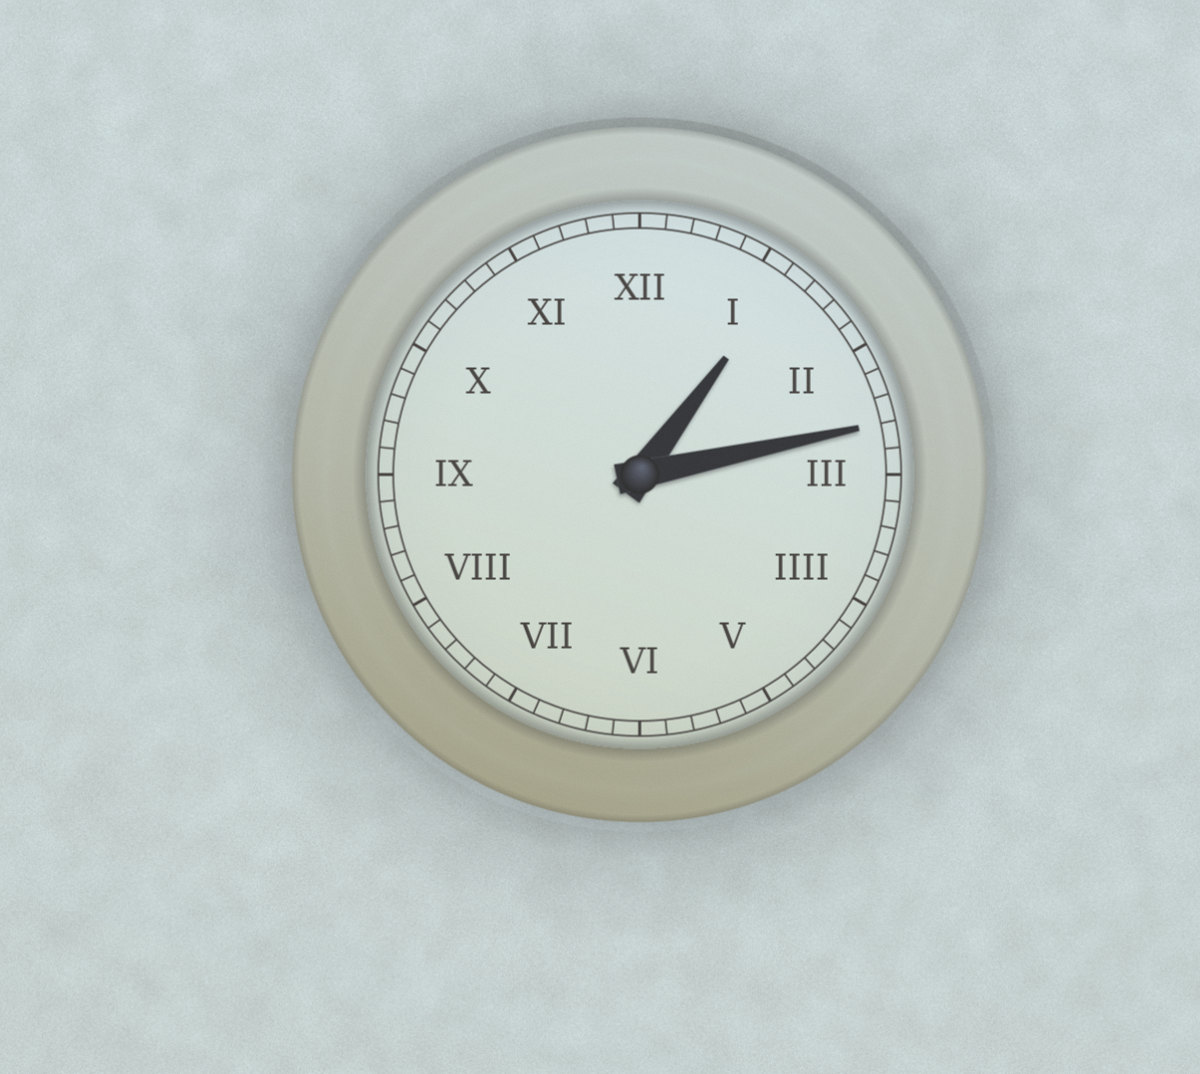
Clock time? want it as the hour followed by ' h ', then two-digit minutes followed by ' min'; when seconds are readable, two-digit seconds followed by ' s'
1 h 13 min
